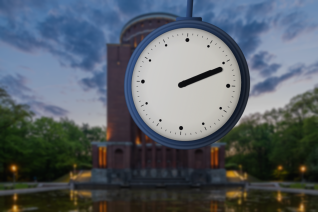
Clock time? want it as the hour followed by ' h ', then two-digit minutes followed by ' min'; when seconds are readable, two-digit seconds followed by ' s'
2 h 11 min
